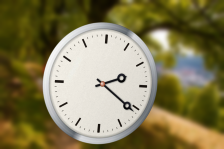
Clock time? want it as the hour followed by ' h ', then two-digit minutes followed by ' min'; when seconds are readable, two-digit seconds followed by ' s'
2 h 21 min
